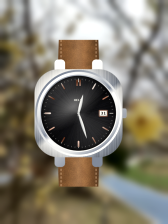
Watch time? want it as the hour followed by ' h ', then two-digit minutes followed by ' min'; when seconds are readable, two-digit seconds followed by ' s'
12 h 27 min
